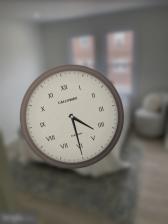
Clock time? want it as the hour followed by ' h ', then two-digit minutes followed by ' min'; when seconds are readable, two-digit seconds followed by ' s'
4 h 30 min
